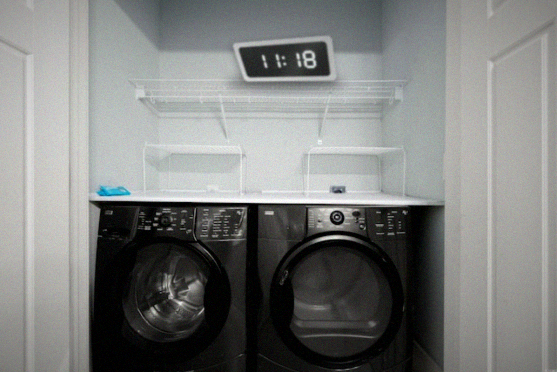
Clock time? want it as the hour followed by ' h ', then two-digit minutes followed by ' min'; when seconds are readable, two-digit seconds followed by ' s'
11 h 18 min
